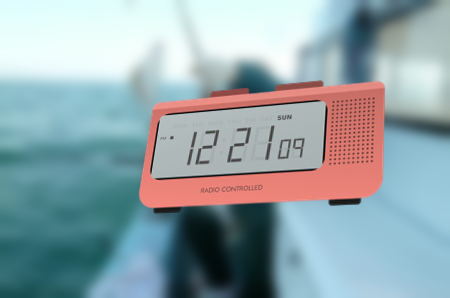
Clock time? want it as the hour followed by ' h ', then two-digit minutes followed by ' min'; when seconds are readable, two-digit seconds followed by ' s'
12 h 21 min 09 s
